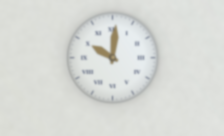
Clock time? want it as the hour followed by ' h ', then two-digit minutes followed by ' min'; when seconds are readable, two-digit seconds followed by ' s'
10 h 01 min
